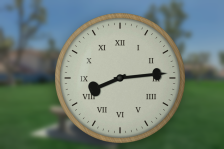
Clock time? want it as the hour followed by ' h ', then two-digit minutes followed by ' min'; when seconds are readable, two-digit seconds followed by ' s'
8 h 14 min
